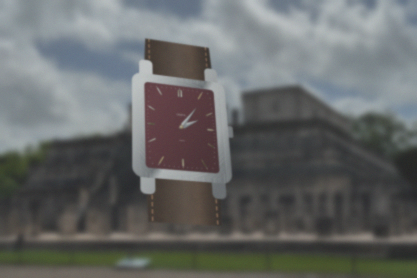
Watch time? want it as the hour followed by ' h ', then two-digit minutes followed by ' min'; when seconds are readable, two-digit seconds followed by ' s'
2 h 06 min
